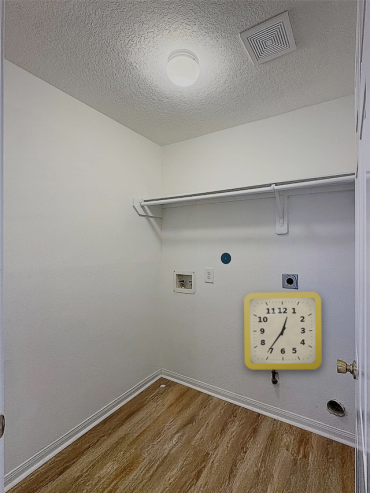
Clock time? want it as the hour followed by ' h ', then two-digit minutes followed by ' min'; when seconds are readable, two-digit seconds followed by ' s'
12 h 36 min
